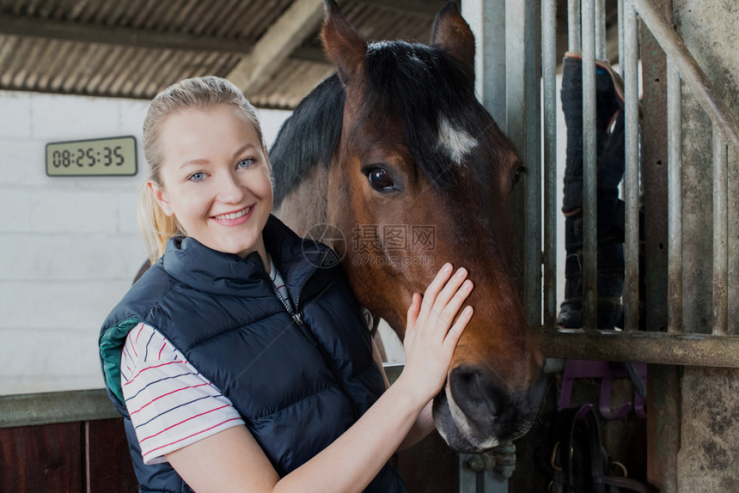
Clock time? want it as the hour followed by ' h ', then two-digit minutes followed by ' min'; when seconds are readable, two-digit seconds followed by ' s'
8 h 25 min 35 s
